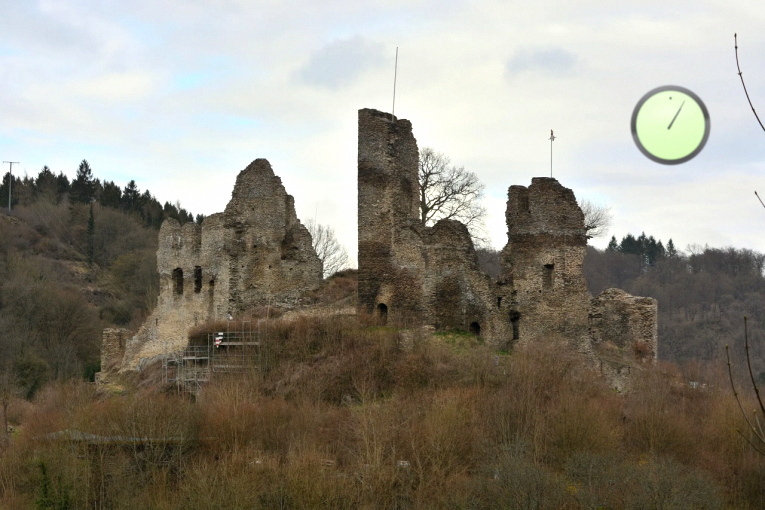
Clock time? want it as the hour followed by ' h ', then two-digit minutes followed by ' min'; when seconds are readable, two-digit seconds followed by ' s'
1 h 05 min
